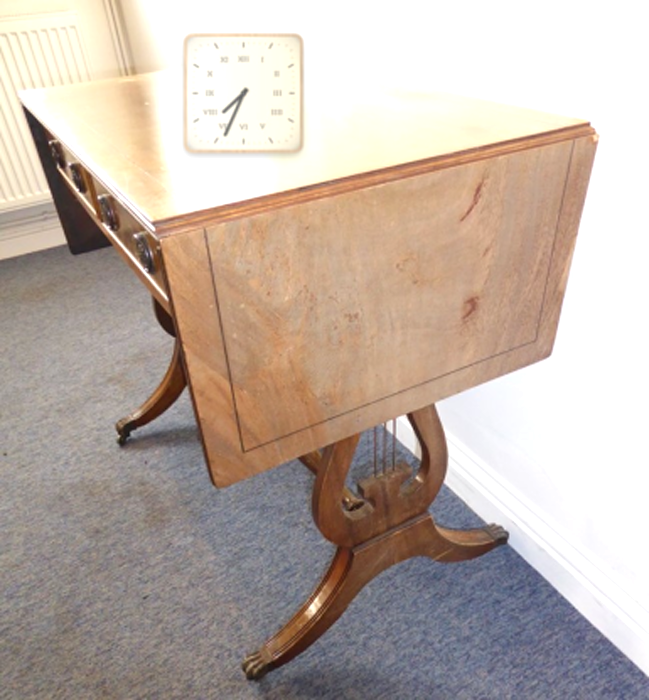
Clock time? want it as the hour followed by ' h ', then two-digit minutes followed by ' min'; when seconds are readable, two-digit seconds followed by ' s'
7 h 34 min
